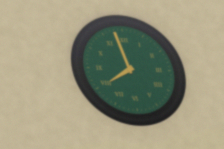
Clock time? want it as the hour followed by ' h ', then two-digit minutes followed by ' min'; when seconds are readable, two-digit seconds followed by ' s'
7 h 58 min
